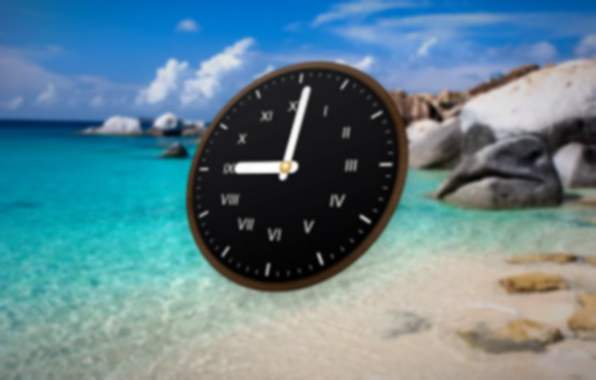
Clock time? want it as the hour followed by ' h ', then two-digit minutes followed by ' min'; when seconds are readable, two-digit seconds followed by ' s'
9 h 01 min
